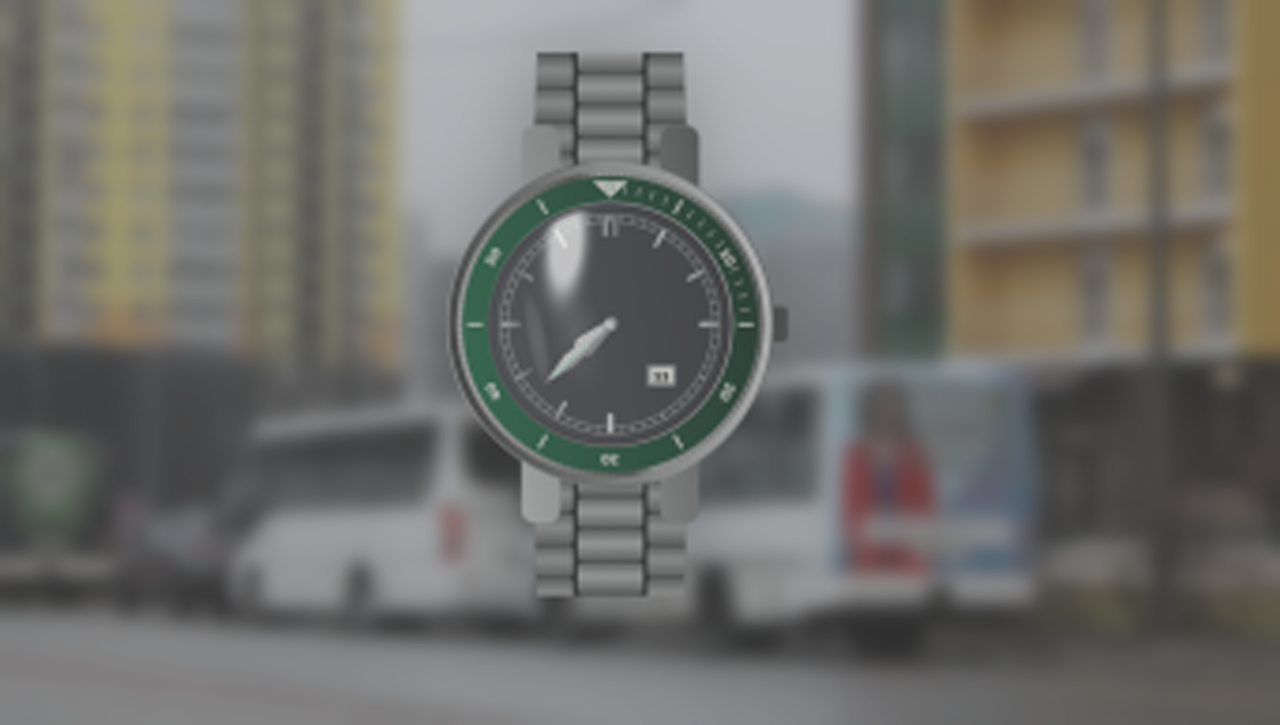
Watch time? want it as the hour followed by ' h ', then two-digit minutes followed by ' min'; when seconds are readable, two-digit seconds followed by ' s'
7 h 38 min
